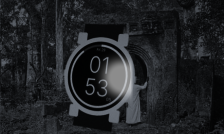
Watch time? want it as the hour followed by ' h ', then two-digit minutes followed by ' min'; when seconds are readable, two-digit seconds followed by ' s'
1 h 53 min
